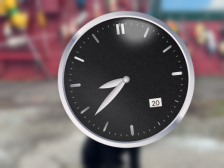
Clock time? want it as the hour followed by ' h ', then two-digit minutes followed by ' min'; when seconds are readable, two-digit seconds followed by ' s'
8 h 38 min
